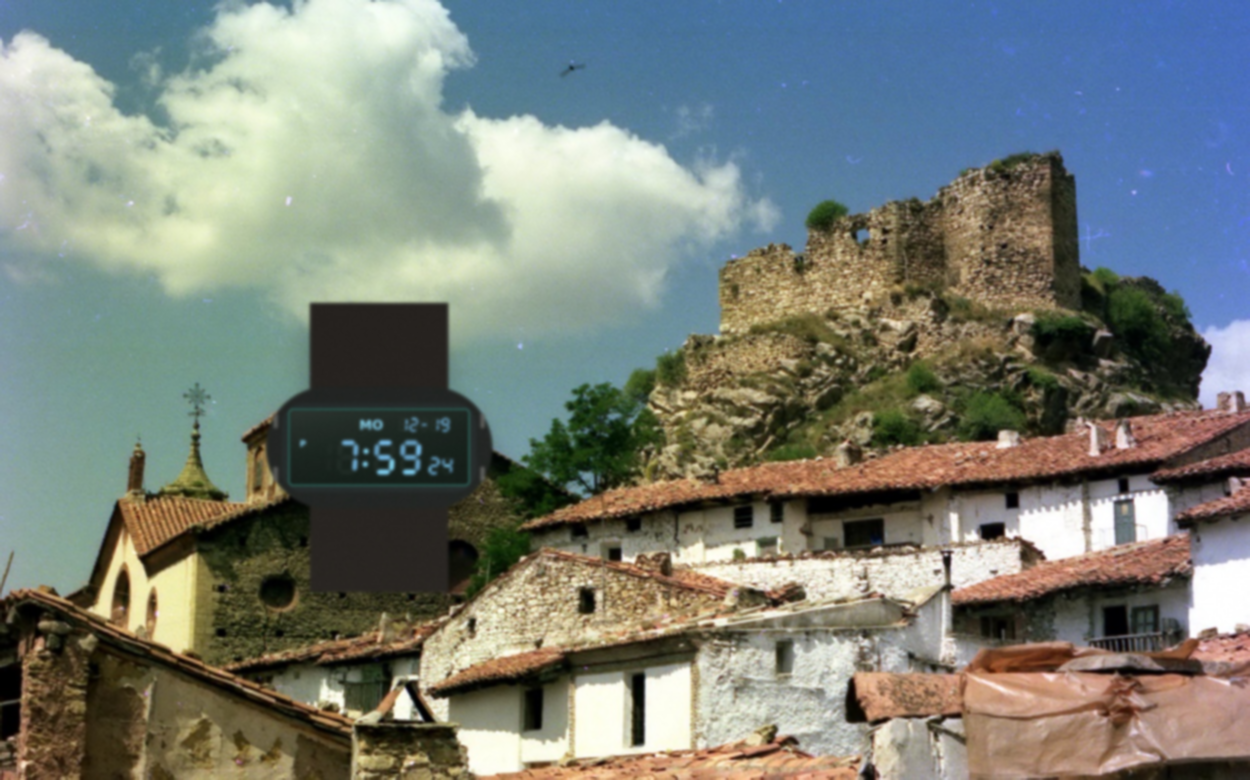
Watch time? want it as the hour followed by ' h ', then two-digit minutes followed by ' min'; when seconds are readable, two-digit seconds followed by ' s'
7 h 59 min 24 s
